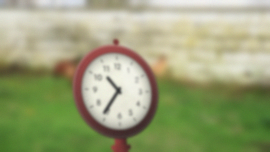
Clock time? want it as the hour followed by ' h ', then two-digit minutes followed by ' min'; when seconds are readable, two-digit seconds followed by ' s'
10 h 36 min
